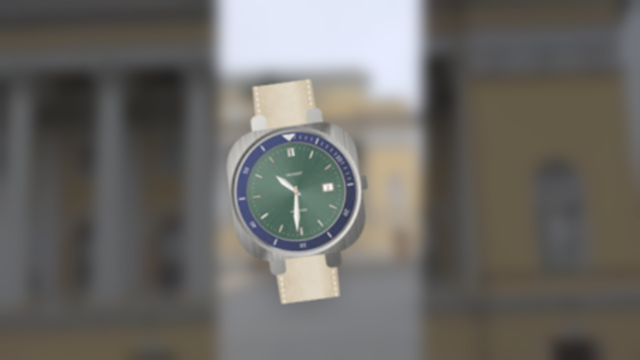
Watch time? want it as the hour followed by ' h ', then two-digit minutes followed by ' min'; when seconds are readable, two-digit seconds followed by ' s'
10 h 31 min
